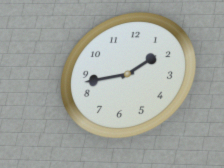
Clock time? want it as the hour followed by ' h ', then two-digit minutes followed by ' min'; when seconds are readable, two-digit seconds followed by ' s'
1 h 43 min
